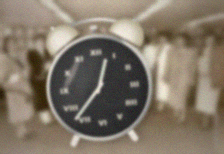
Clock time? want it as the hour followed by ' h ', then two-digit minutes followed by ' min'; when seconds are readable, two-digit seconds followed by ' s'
12 h 37 min
